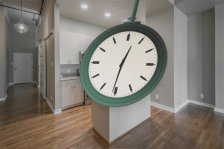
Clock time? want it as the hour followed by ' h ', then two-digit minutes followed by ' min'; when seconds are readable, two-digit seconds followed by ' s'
12 h 31 min
